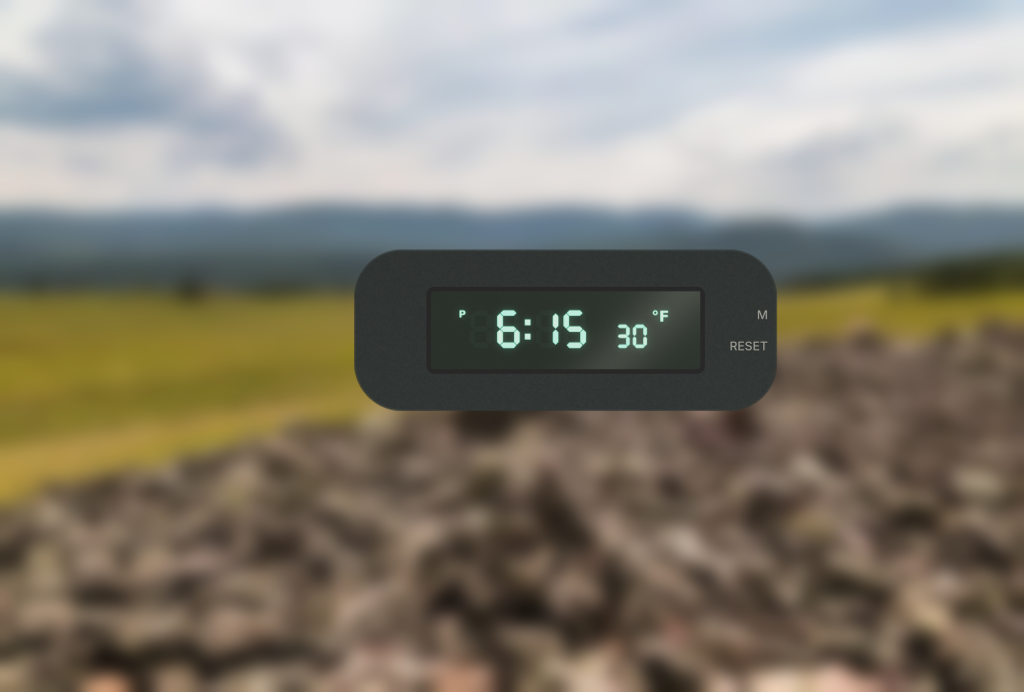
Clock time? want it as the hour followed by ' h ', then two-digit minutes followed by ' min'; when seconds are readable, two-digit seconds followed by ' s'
6 h 15 min
